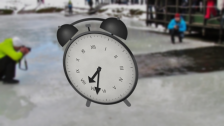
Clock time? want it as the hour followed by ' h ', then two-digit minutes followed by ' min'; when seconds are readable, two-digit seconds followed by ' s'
7 h 33 min
